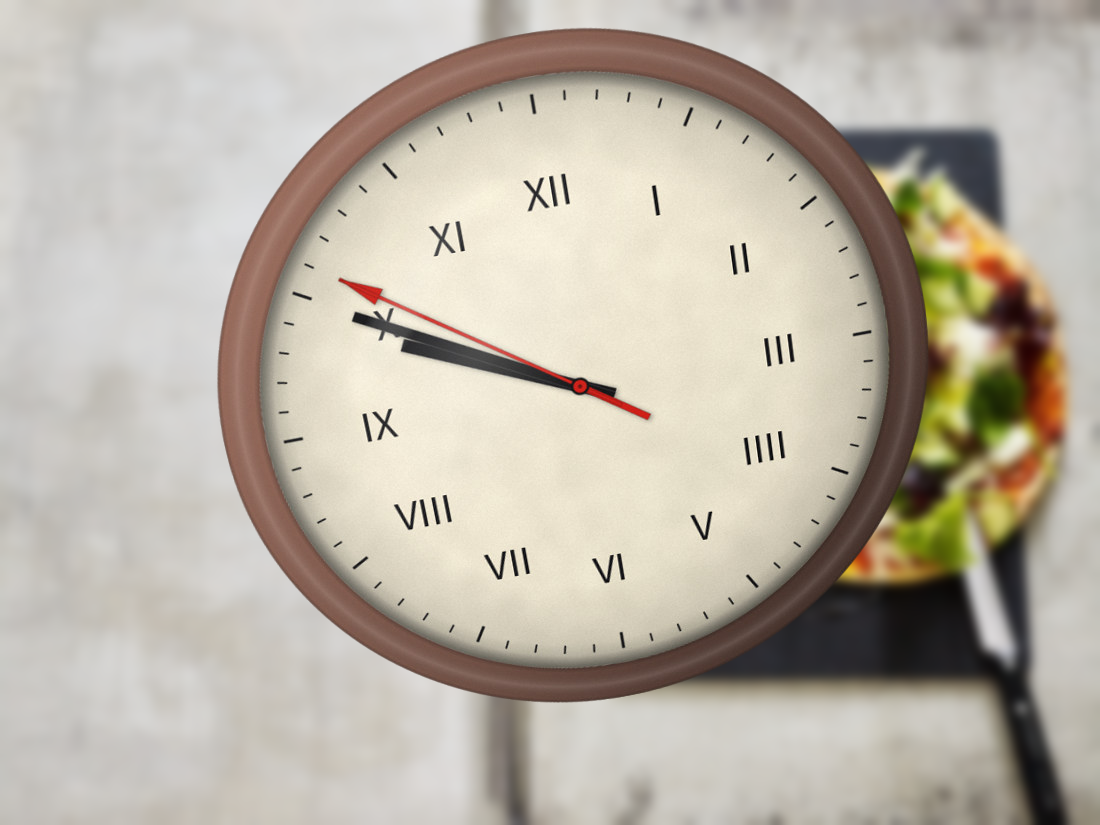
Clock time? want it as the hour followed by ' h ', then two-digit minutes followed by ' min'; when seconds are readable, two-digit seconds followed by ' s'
9 h 49 min 51 s
